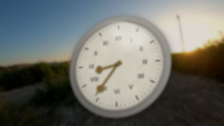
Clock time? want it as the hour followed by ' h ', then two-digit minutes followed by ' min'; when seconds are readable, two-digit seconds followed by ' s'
8 h 36 min
